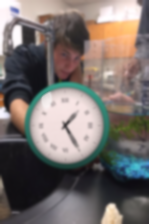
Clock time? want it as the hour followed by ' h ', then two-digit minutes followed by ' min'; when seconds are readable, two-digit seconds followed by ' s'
1 h 25 min
